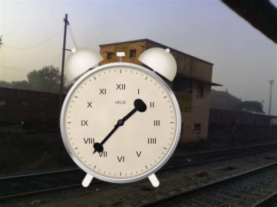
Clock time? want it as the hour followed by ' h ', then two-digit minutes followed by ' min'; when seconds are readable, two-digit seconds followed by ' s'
1 h 37 min
